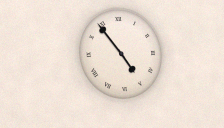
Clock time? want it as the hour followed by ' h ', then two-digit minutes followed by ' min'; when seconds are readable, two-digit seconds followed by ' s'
4 h 54 min
